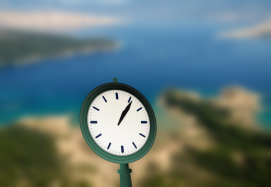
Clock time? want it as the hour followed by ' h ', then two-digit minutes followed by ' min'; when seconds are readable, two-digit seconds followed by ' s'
1 h 06 min
